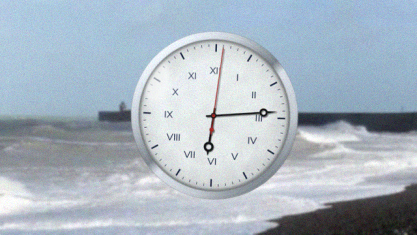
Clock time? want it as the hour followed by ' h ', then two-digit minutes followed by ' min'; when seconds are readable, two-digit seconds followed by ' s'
6 h 14 min 01 s
